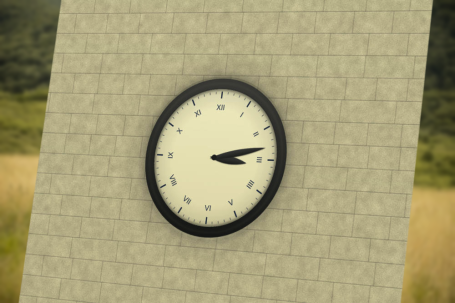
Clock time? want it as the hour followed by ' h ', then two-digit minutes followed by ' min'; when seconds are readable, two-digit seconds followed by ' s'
3 h 13 min
